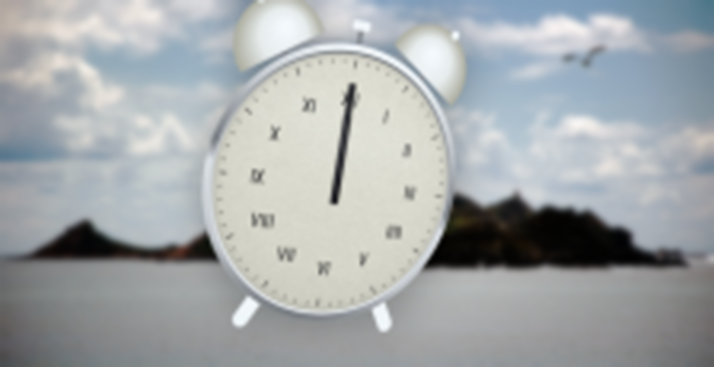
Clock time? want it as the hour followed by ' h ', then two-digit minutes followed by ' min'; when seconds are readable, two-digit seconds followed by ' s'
12 h 00 min
